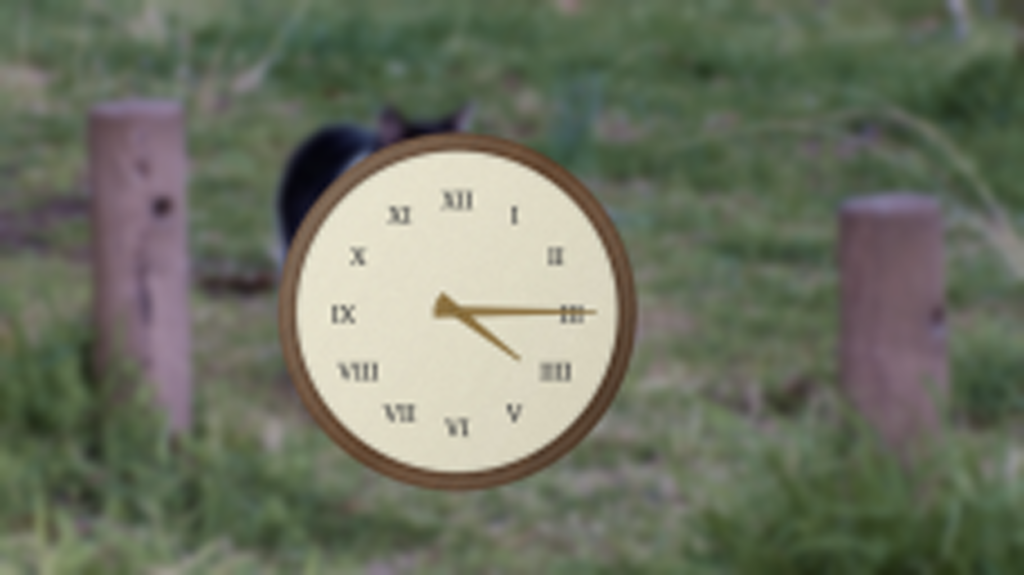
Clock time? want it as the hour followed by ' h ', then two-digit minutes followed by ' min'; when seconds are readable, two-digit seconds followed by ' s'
4 h 15 min
